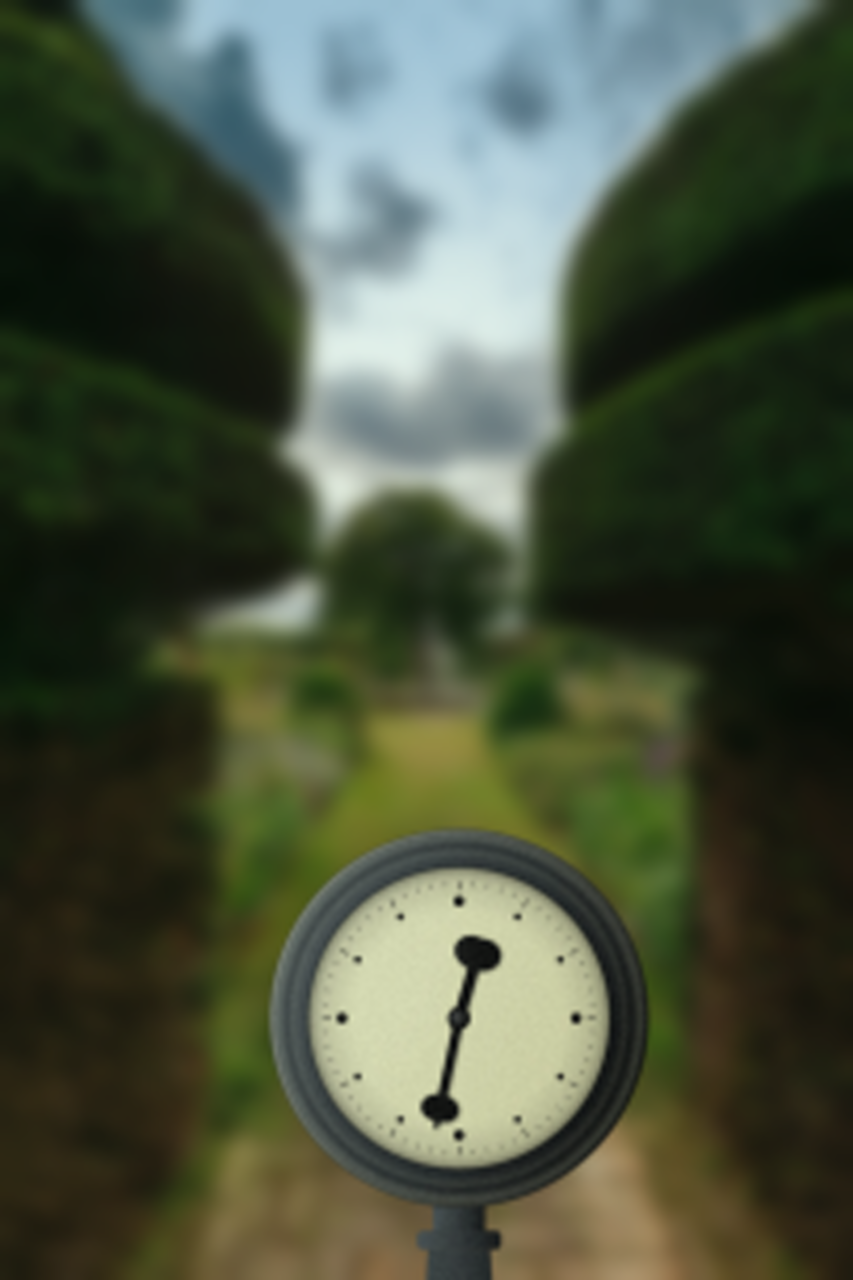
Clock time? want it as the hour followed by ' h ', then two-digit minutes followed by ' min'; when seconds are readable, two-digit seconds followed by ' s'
12 h 32 min
